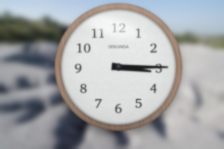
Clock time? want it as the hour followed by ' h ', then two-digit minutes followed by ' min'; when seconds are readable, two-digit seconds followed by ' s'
3 h 15 min
